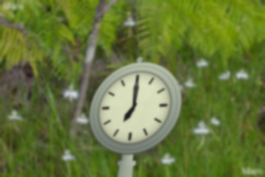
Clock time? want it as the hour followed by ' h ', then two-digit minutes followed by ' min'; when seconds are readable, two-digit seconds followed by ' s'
7 h 00 min
